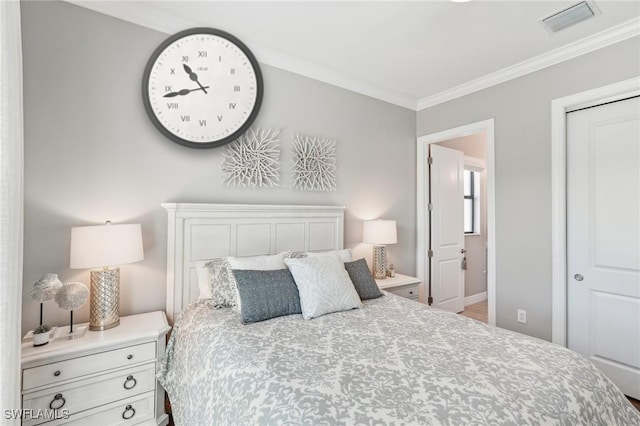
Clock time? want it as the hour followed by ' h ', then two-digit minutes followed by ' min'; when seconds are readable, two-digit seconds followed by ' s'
10 h 43 min
